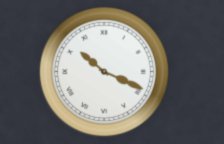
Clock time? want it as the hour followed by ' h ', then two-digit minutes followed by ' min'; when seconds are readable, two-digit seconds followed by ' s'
10 h 19 min
